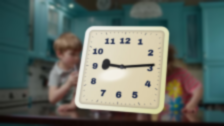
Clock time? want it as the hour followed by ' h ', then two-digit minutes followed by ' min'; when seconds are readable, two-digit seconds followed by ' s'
9 h 14 min
